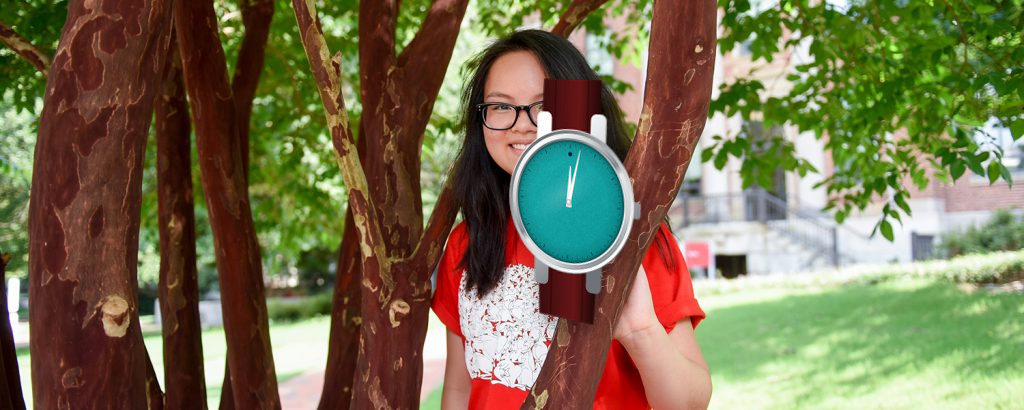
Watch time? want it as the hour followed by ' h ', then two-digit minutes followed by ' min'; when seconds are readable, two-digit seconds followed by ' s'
12 h 02 min
